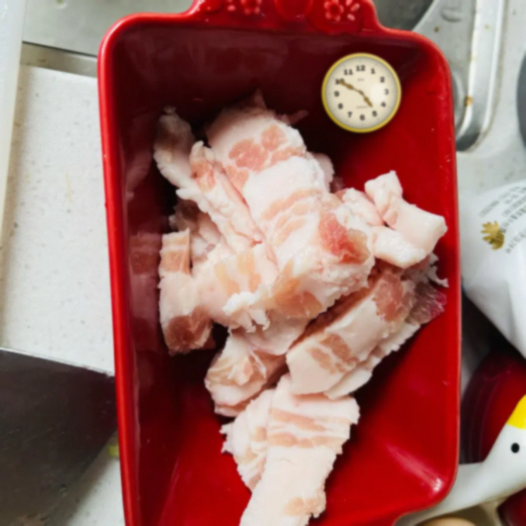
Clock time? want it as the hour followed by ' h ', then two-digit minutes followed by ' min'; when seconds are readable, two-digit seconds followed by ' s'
4 h 50 min
